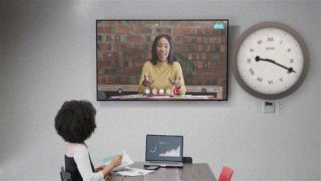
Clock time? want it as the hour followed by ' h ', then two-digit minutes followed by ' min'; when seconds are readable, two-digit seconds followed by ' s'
9 h 19 min
